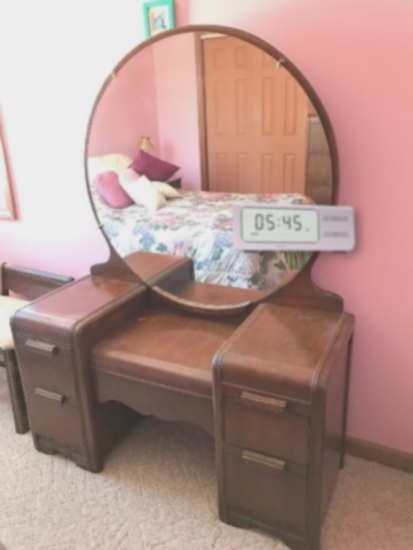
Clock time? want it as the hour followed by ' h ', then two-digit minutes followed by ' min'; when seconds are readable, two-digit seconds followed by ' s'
5 h 45 min
